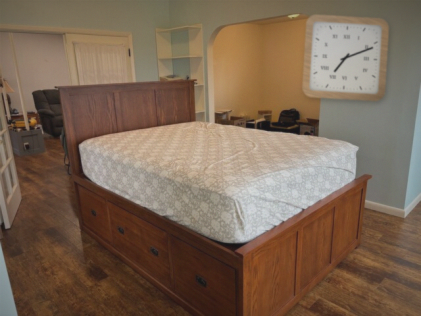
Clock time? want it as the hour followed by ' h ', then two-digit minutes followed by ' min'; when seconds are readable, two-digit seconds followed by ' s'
7 h 11 min
